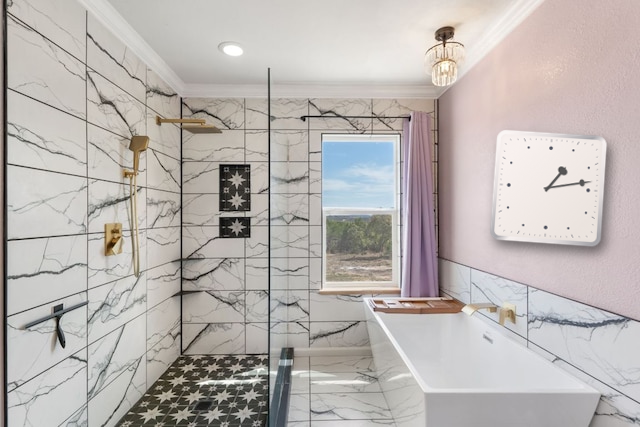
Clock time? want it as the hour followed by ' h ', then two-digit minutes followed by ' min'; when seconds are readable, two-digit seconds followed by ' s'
1 h 13 min
